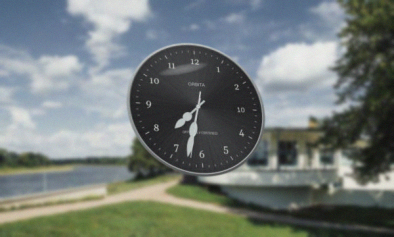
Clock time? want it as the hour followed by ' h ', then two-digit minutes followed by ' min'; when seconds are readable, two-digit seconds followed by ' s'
7 h 32 min 32 s
